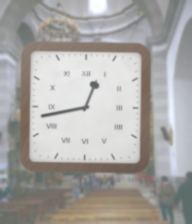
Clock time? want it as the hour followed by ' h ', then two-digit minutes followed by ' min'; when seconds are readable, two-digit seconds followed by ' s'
12 h 43 min
